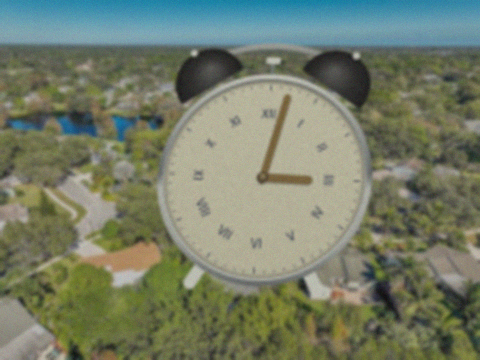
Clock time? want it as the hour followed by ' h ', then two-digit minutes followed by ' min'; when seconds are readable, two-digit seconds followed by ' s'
3 h 02 min
